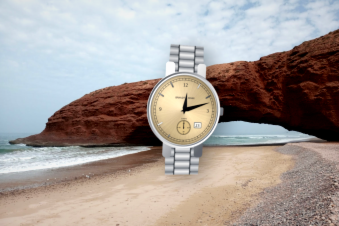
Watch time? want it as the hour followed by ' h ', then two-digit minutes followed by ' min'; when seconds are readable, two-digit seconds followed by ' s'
12 h 12 min
